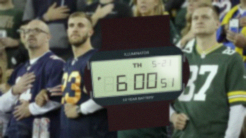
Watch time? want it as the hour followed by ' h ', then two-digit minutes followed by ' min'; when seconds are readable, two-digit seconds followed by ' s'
6 h 00 min 51 s
